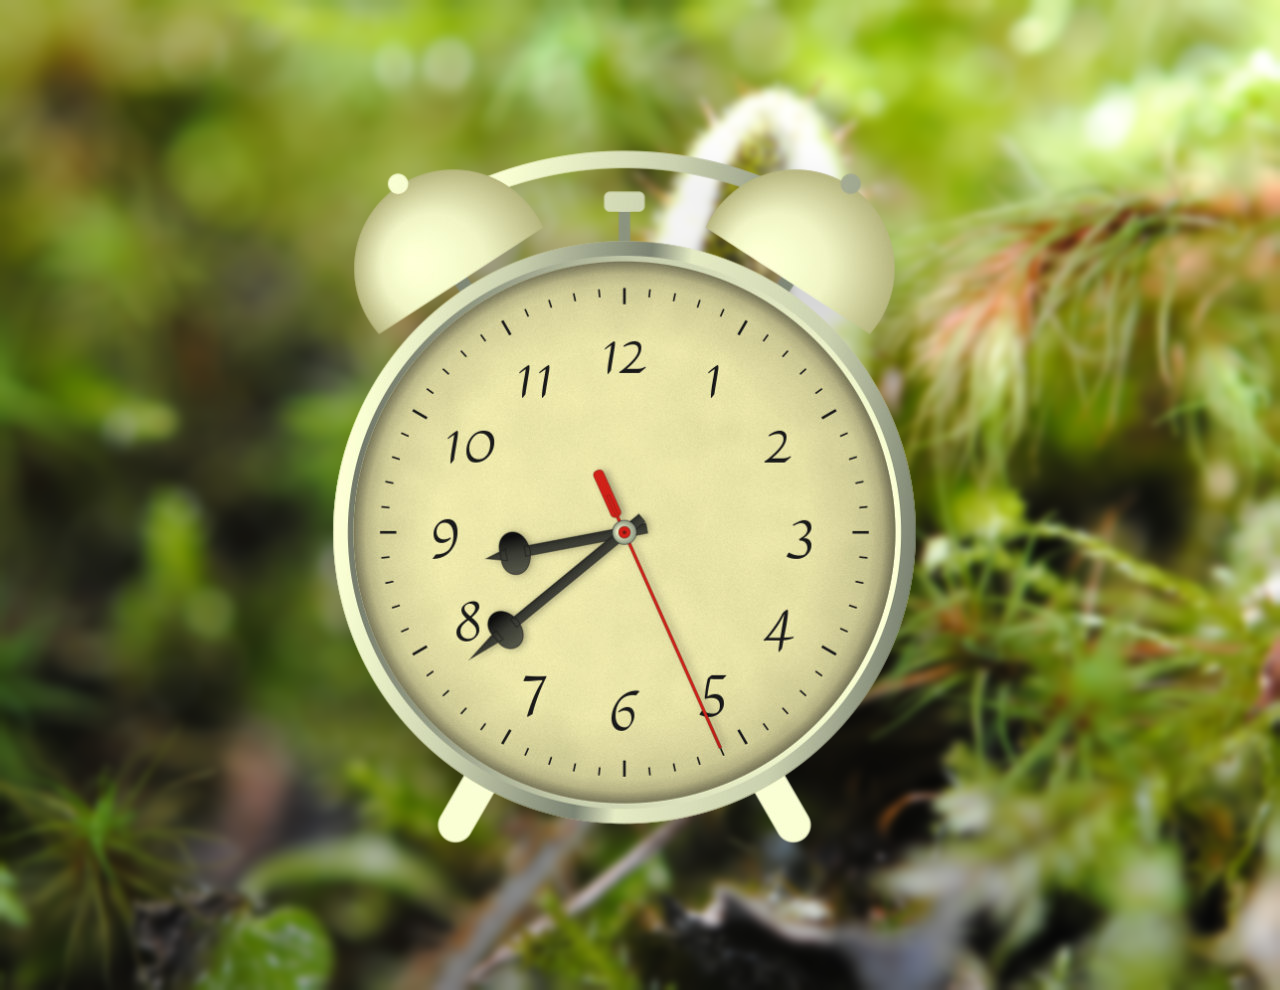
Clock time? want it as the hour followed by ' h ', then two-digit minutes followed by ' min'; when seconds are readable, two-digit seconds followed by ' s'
8 h 38 min 26 s
